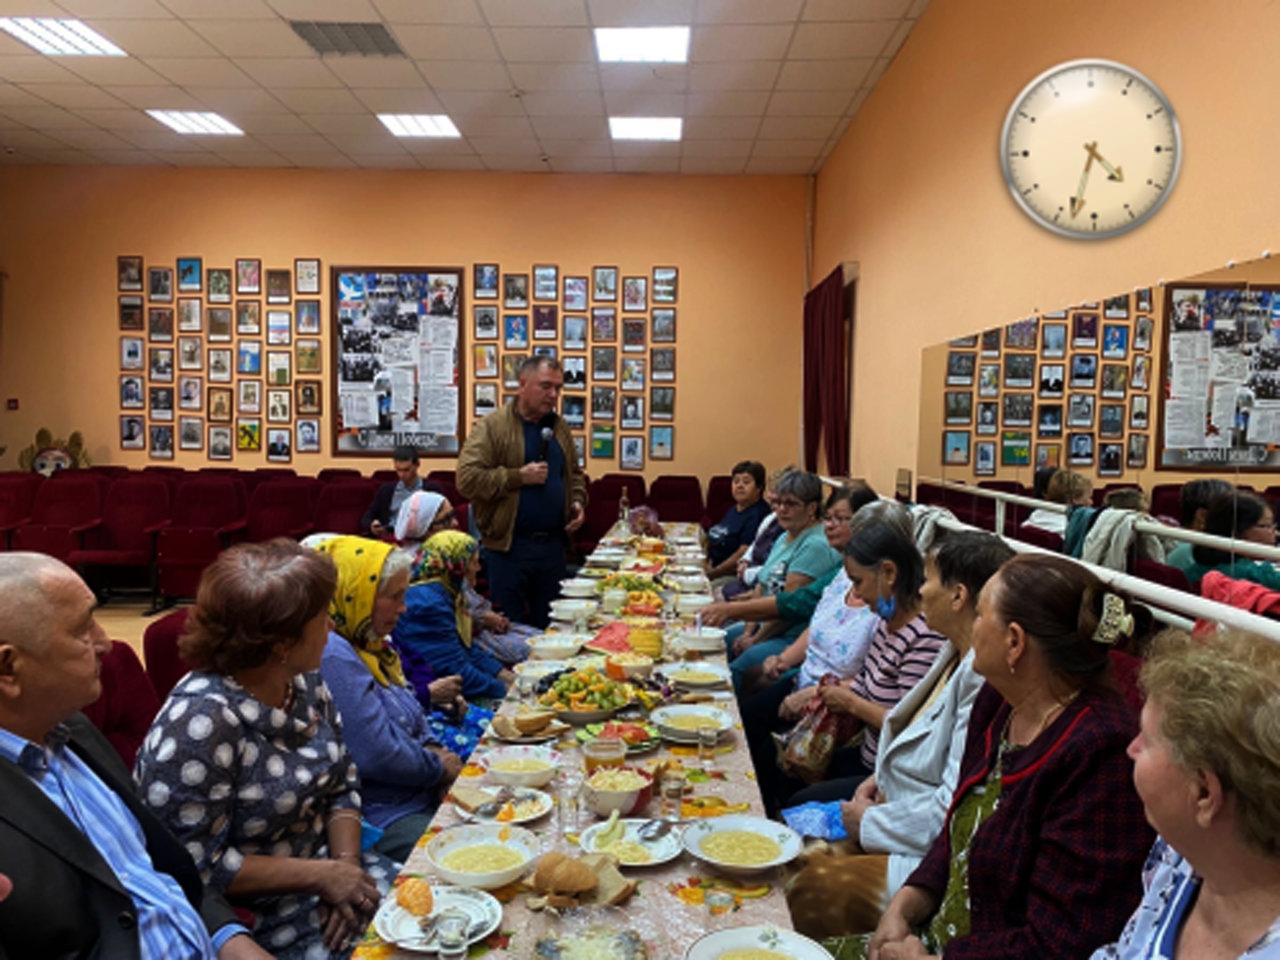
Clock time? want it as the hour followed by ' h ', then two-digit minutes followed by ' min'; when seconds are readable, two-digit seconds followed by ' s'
4 h 33 min
